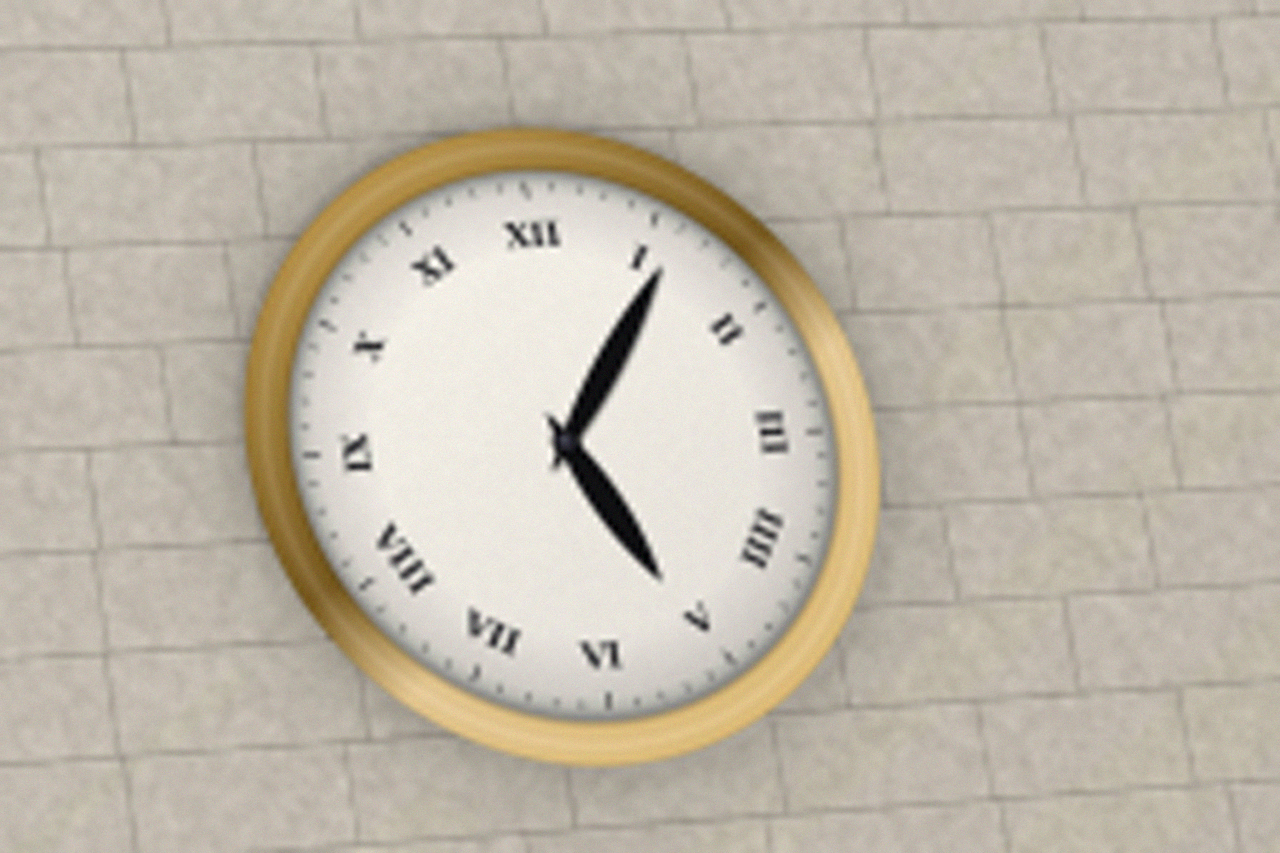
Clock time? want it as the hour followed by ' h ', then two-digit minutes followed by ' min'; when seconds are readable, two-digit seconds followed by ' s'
5 h 06 min
